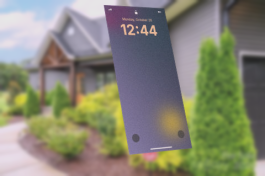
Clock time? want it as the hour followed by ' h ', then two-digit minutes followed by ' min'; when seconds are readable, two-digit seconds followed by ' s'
12 h 44 min
